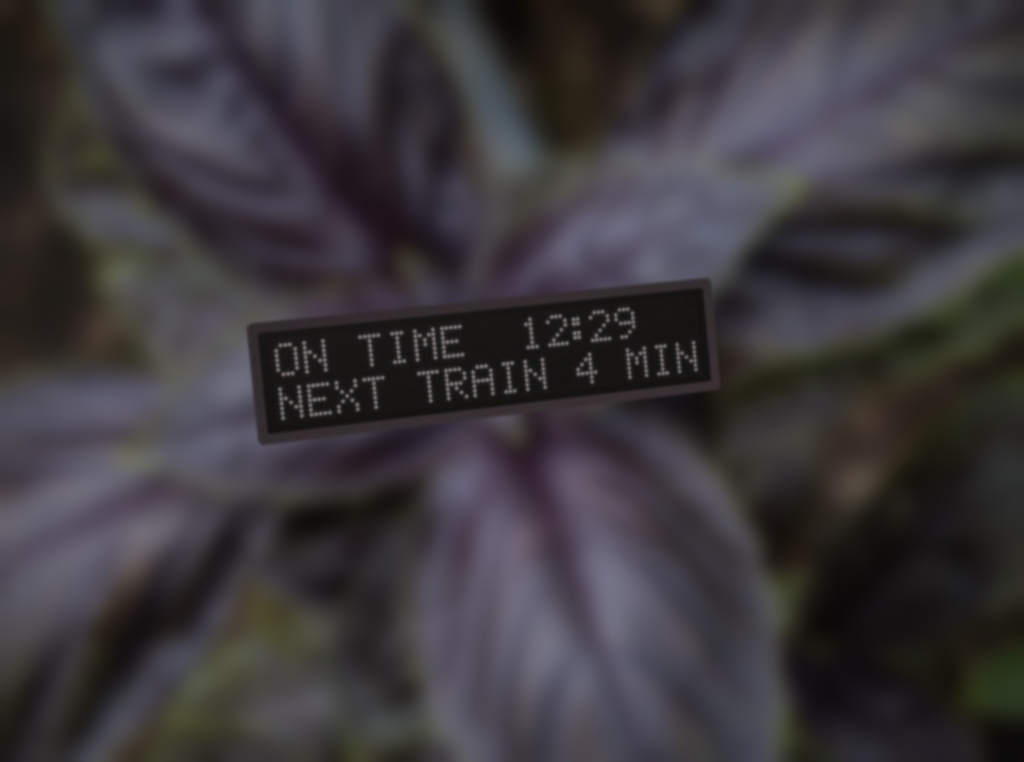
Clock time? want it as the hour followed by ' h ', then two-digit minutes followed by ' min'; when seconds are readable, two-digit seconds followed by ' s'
12 h 29 min
